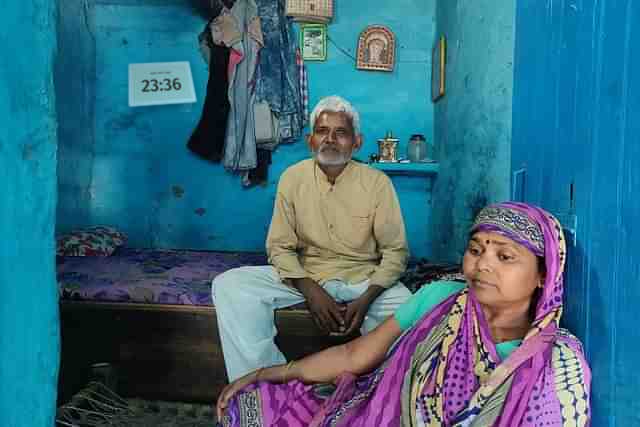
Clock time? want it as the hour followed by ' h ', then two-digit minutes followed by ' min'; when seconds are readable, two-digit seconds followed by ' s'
23 h 36 min
